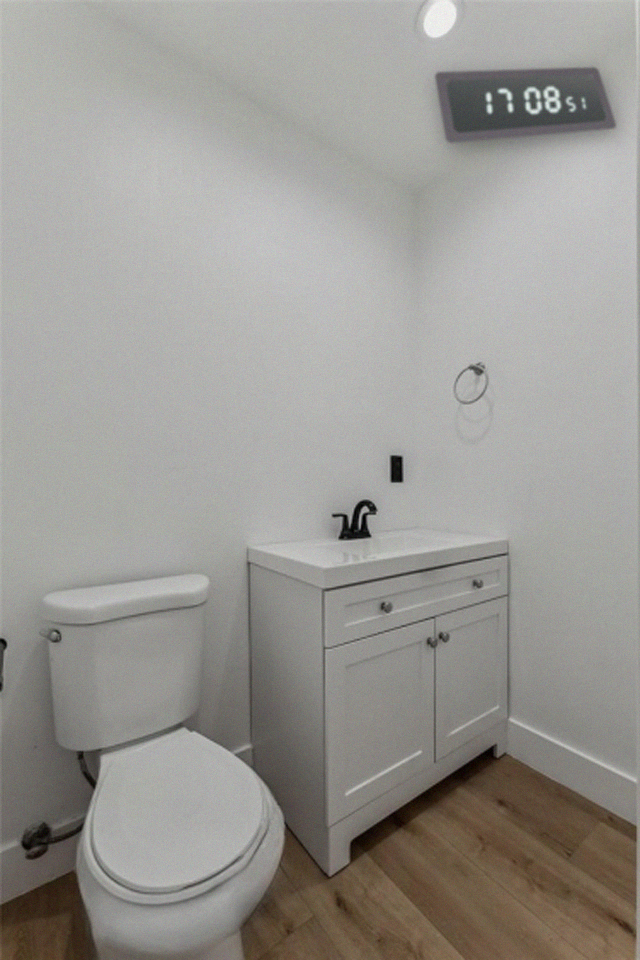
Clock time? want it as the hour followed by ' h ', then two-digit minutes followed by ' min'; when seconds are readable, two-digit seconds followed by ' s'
17 h 08 min 51 s
